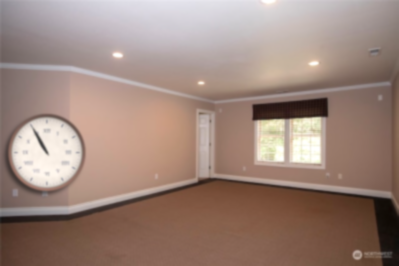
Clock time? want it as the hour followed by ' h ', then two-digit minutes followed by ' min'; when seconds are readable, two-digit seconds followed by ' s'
10 h 55 min
